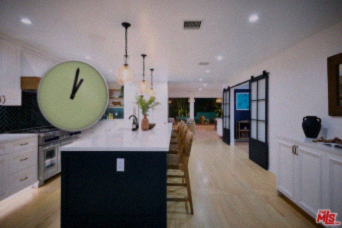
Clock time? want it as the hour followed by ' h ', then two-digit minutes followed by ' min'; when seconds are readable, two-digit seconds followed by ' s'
1 h 02 min
